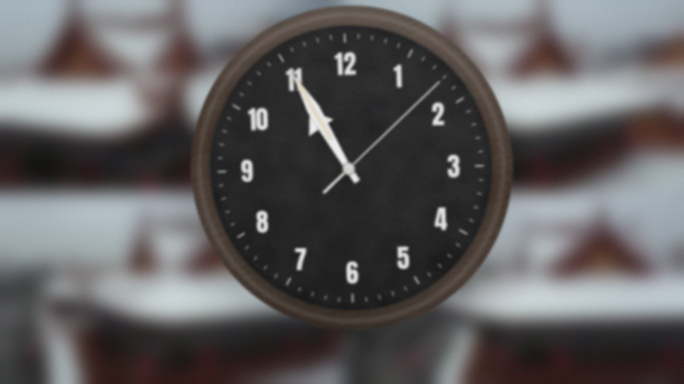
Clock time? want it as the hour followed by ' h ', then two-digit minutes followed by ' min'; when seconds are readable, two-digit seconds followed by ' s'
10 h 55 min 08 s
